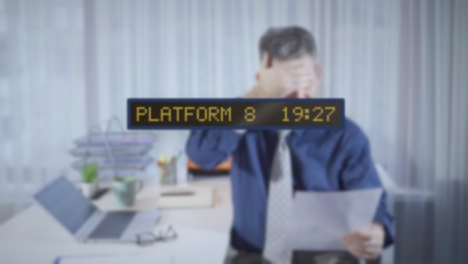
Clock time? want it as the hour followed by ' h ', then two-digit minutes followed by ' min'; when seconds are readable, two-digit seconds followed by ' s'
19 h 27 min
